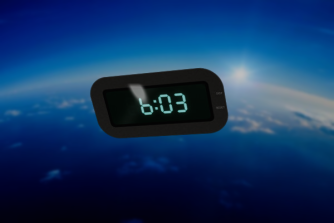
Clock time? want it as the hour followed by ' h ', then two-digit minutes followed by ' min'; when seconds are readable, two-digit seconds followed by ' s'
6 h 03 min
